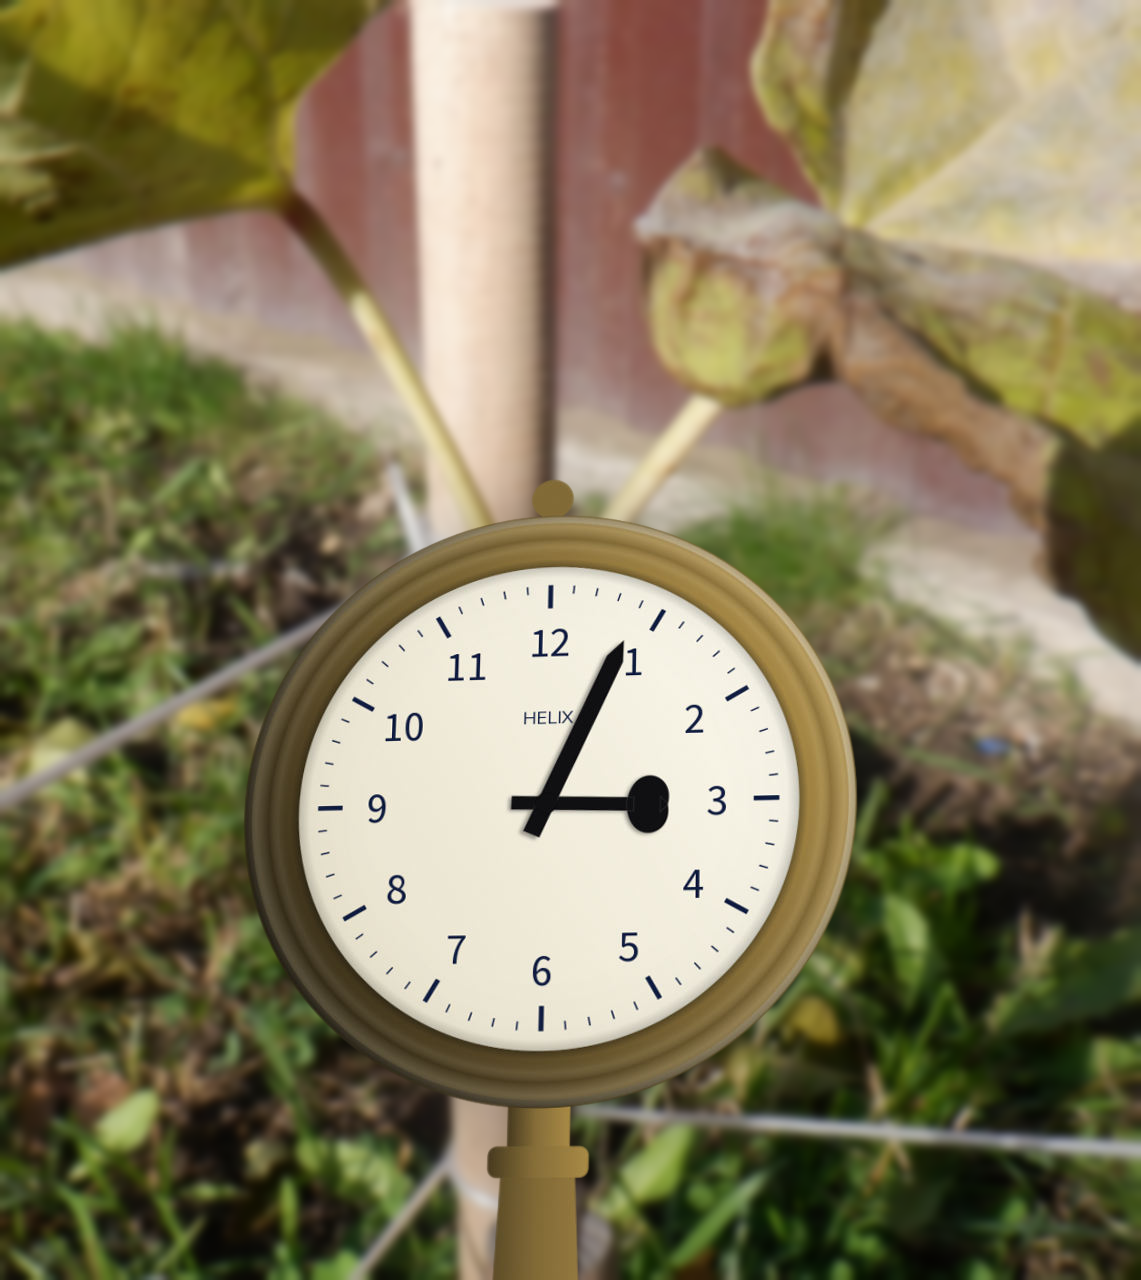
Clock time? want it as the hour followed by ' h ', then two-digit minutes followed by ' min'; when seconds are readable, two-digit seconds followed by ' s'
3 h 04 min
